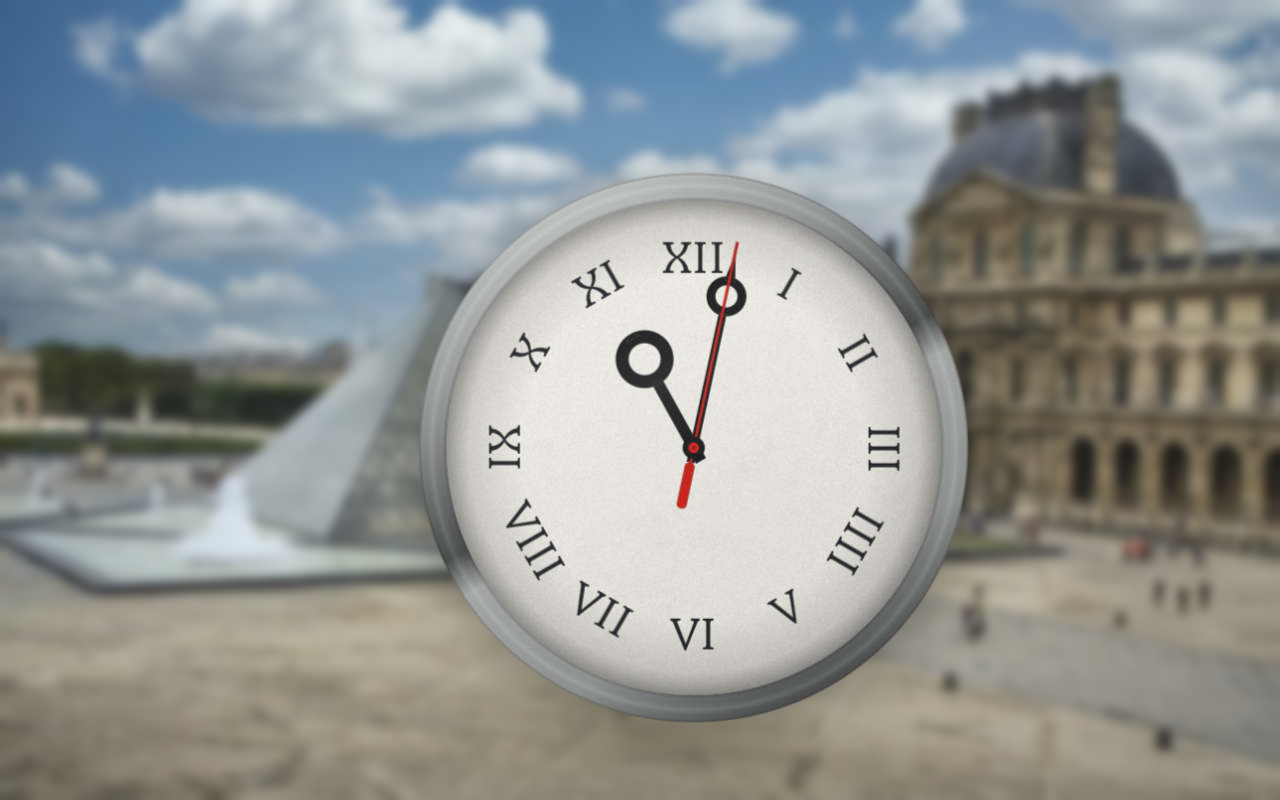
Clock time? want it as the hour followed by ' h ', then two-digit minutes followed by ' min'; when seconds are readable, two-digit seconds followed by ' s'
11 h 02 min 02 s
